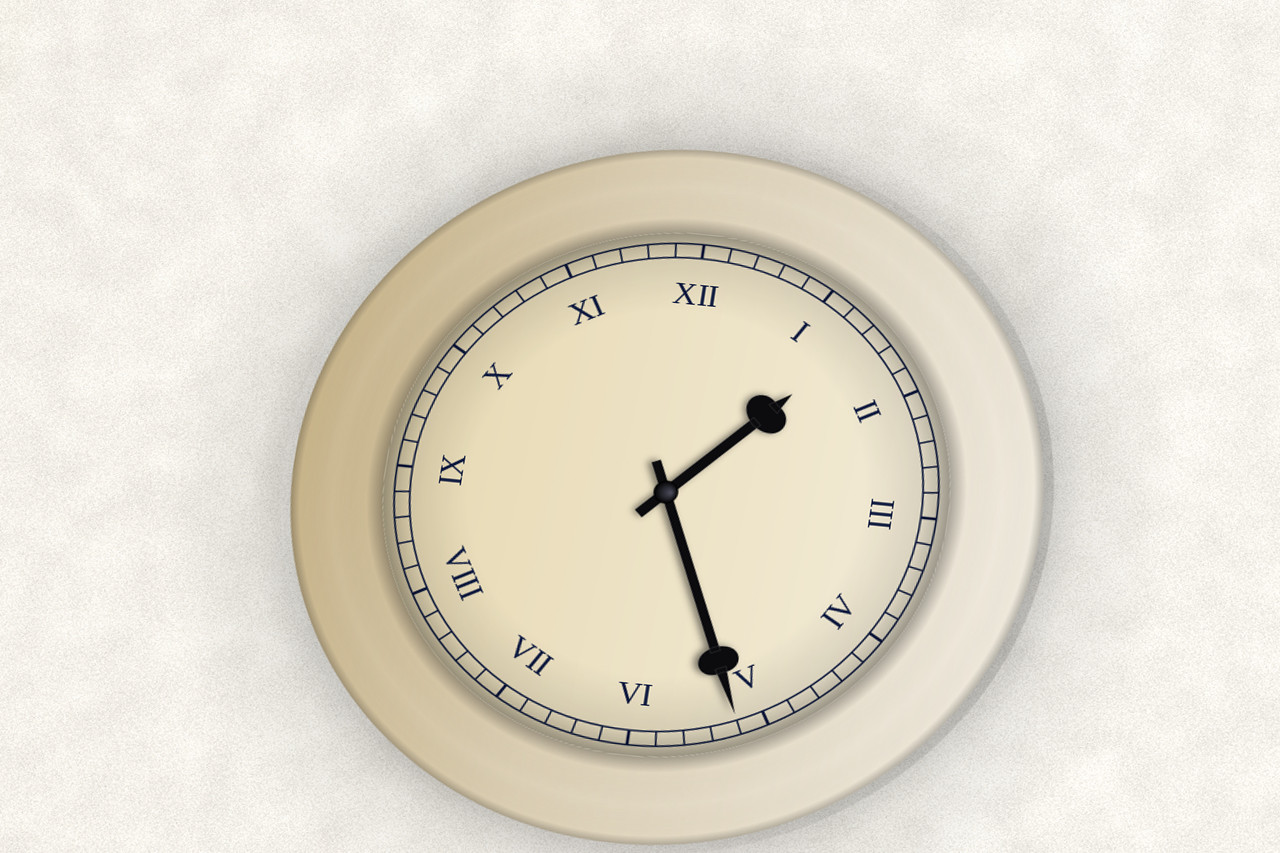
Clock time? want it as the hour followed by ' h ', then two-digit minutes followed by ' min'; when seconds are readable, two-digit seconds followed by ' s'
1 h 26 min
